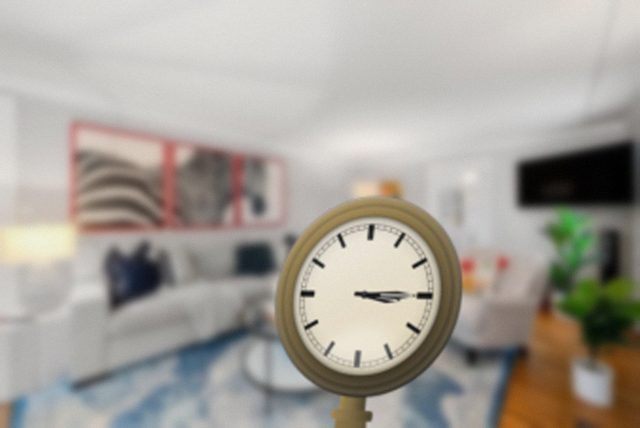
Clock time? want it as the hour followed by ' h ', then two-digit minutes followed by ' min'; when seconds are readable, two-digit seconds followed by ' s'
3 h 15 min
